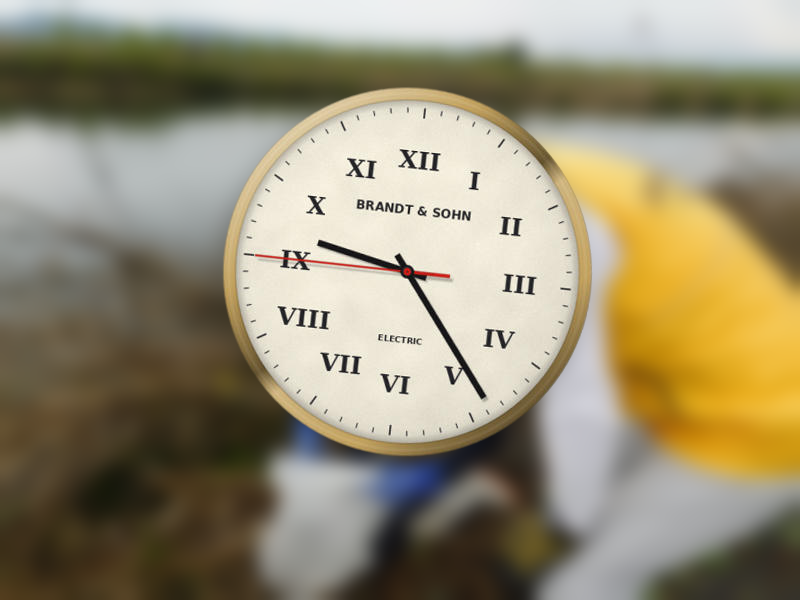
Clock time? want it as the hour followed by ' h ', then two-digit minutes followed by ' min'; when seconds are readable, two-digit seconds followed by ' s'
9 h 23 min 45 s
